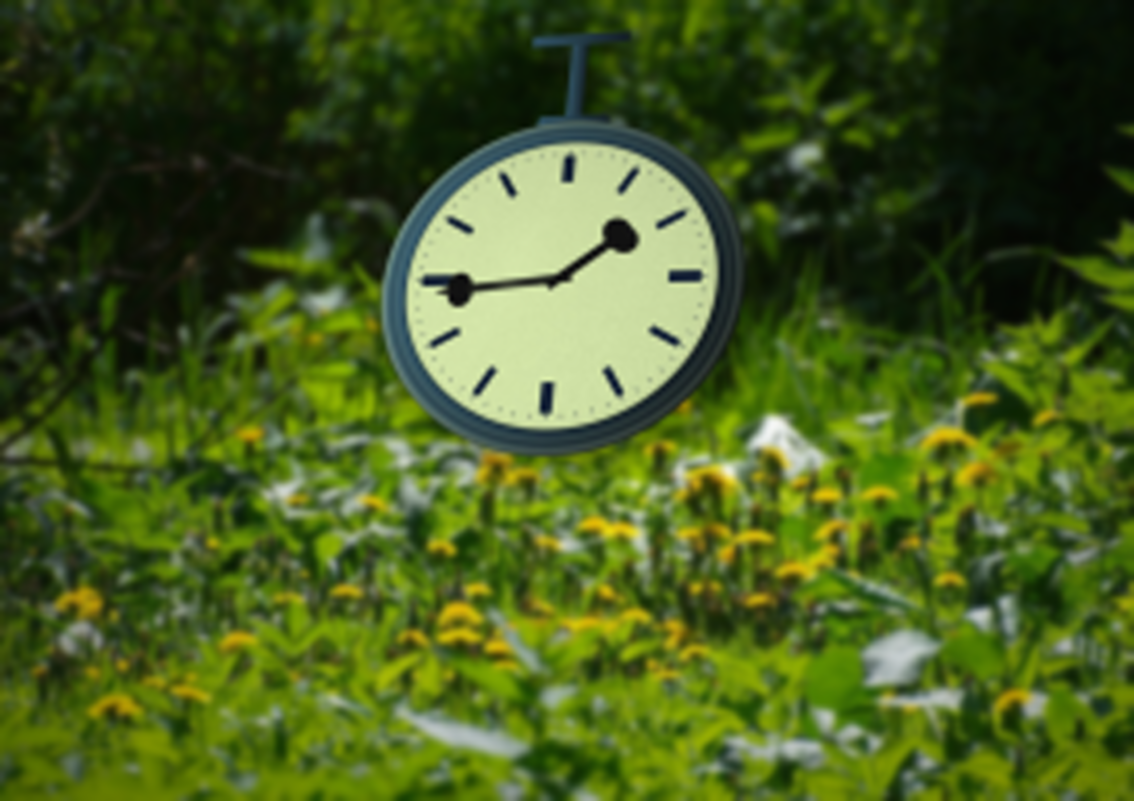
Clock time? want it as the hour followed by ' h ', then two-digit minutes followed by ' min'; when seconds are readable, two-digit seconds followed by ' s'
1 h 44 min
